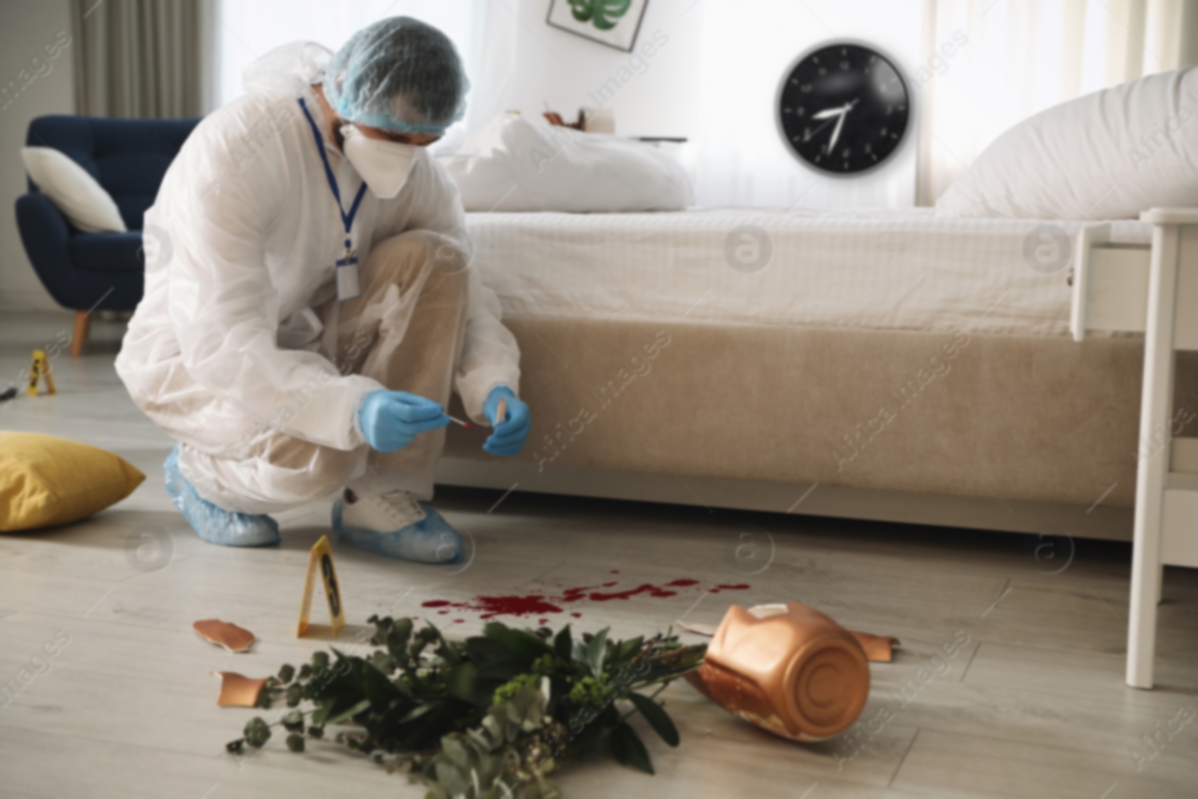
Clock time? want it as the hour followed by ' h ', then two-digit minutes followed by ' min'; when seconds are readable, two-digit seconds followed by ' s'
8 h 33 min 39 s
